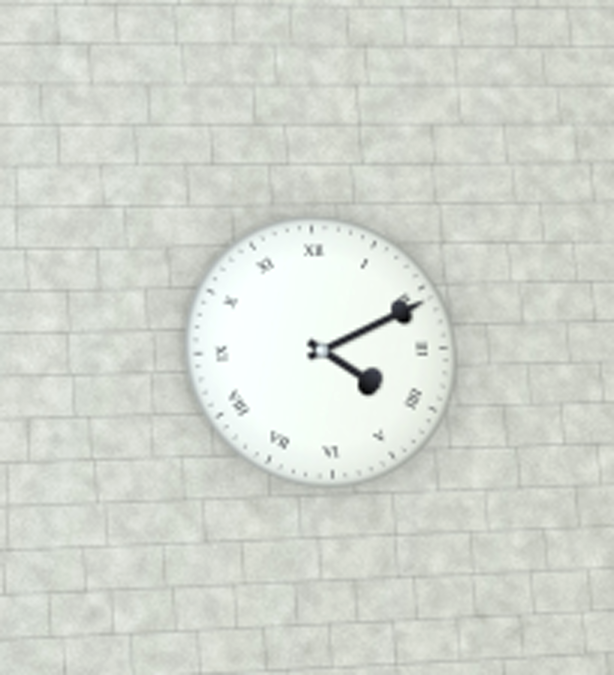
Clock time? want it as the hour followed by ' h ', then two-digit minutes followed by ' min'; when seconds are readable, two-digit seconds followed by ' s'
4 h 11 min
